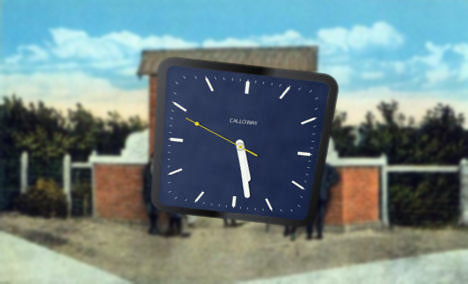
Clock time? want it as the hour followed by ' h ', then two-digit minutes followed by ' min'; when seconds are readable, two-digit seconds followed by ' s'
5 h 27 min 49 s
